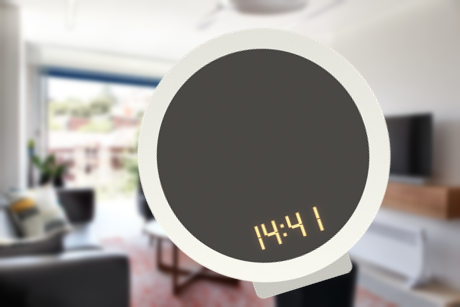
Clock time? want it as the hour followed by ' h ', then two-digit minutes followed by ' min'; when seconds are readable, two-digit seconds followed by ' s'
14 h 41 min
